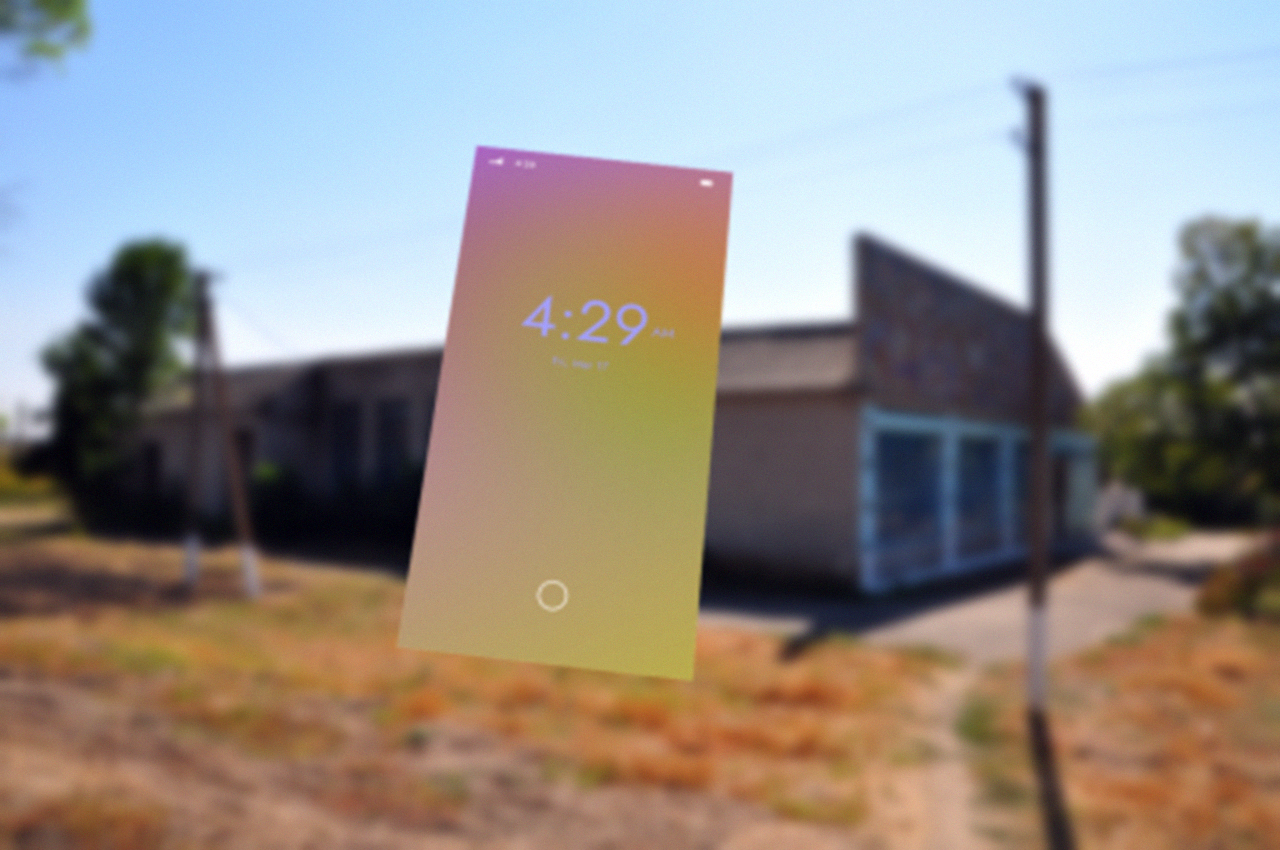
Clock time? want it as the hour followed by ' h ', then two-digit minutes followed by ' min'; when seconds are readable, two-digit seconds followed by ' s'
4 h 29 min
